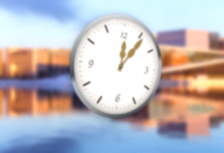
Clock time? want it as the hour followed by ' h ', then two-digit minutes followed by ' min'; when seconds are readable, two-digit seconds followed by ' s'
12 h 06 min
